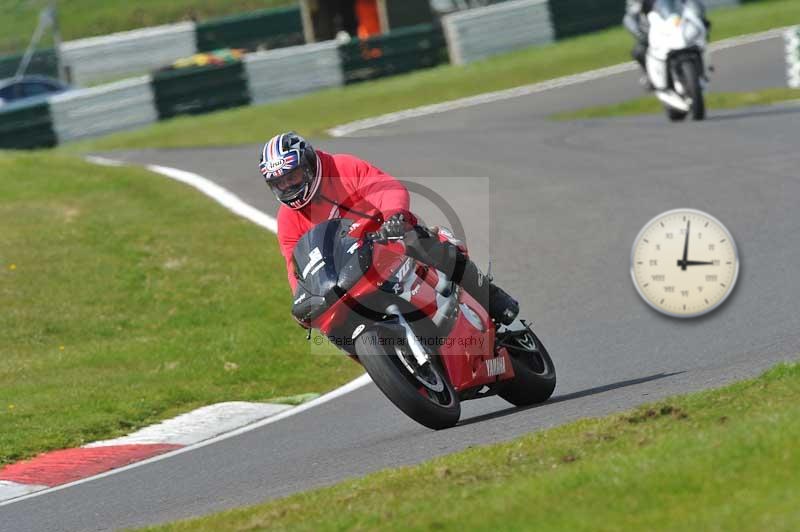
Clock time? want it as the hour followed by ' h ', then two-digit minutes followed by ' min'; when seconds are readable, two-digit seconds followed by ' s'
3 h 01 min
